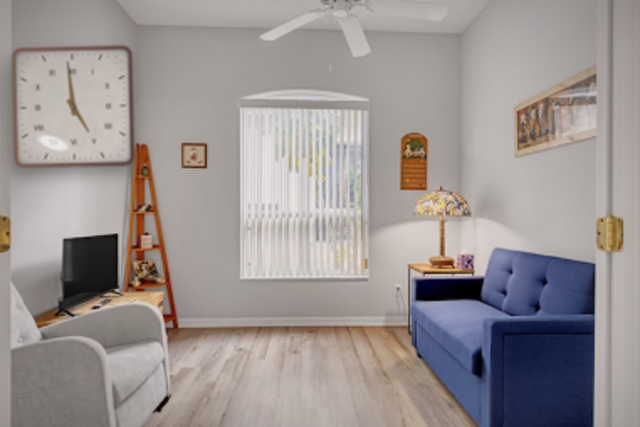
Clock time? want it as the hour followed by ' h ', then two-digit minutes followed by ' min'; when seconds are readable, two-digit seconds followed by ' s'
4 h 59 min
